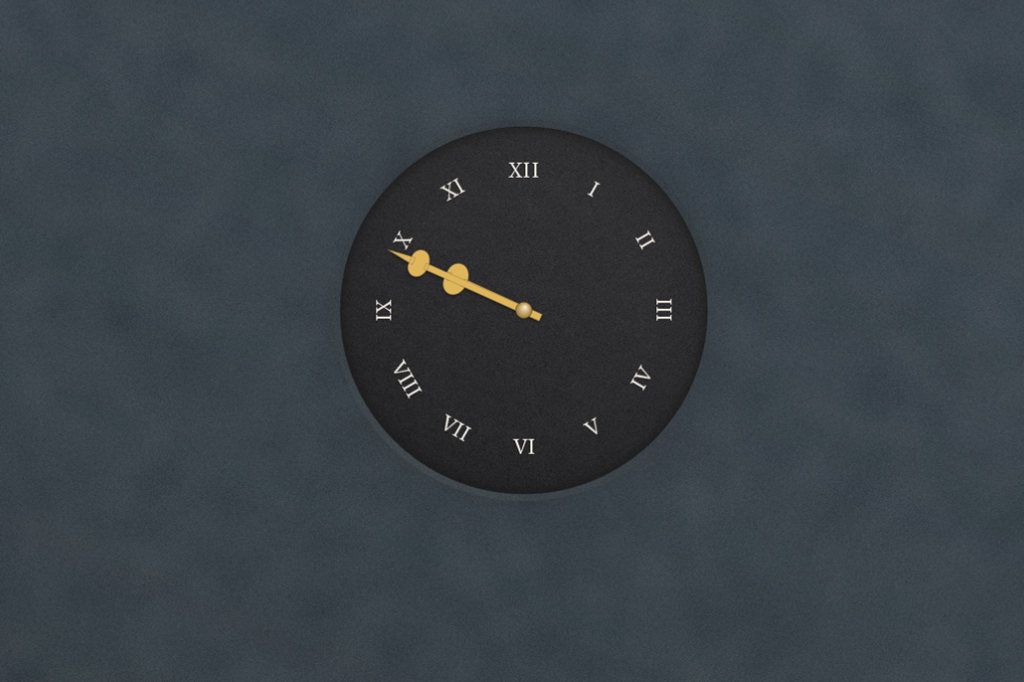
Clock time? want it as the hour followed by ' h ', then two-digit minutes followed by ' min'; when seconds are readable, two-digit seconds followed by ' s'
9 h 49 min
